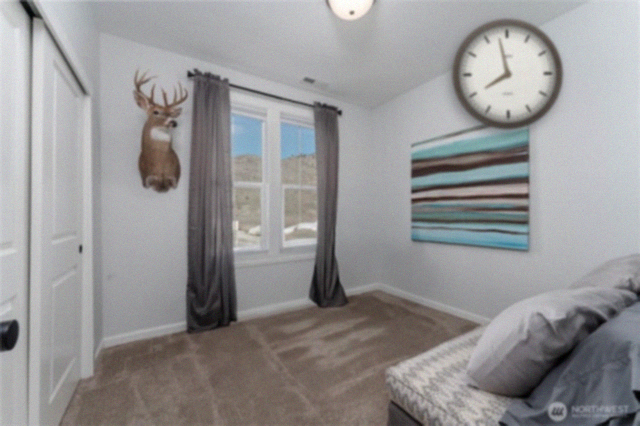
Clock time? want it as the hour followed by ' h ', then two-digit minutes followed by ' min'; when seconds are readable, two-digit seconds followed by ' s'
7 h 58 min
